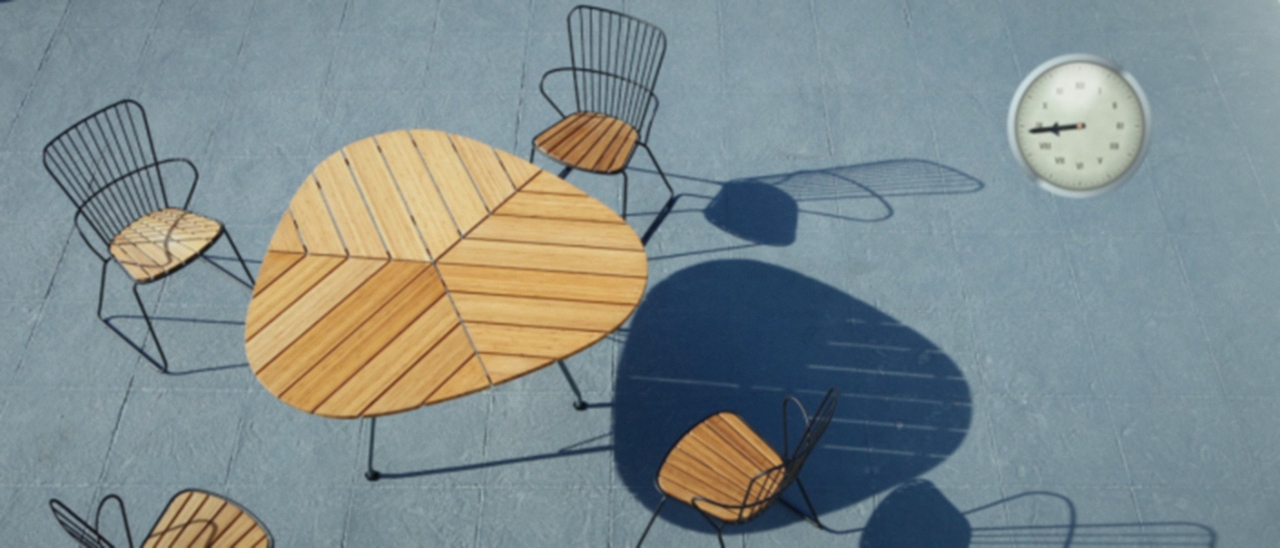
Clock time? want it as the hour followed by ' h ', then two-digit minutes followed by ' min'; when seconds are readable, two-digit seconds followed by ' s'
8 h 44 min
